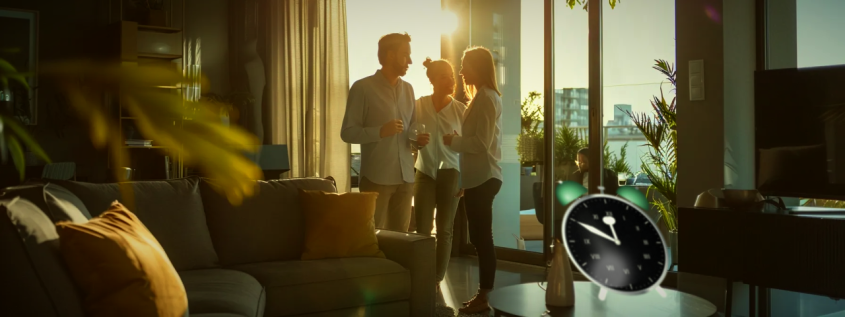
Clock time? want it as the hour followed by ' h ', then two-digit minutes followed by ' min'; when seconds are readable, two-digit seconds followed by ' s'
11 h 50 min
